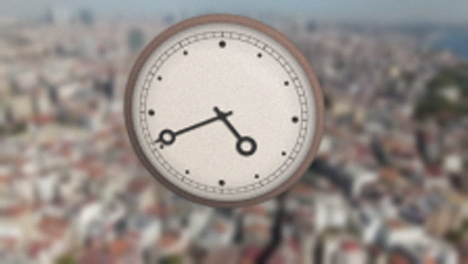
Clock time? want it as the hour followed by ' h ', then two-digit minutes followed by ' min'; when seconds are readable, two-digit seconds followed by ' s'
4 h 41 min
